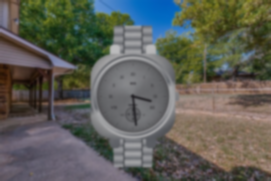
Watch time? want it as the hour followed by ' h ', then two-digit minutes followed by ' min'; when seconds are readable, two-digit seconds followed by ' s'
3 h 29 min
